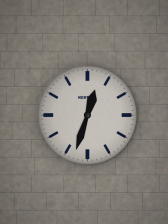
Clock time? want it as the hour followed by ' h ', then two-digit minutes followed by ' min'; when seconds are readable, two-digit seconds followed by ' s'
12 h 33 min
